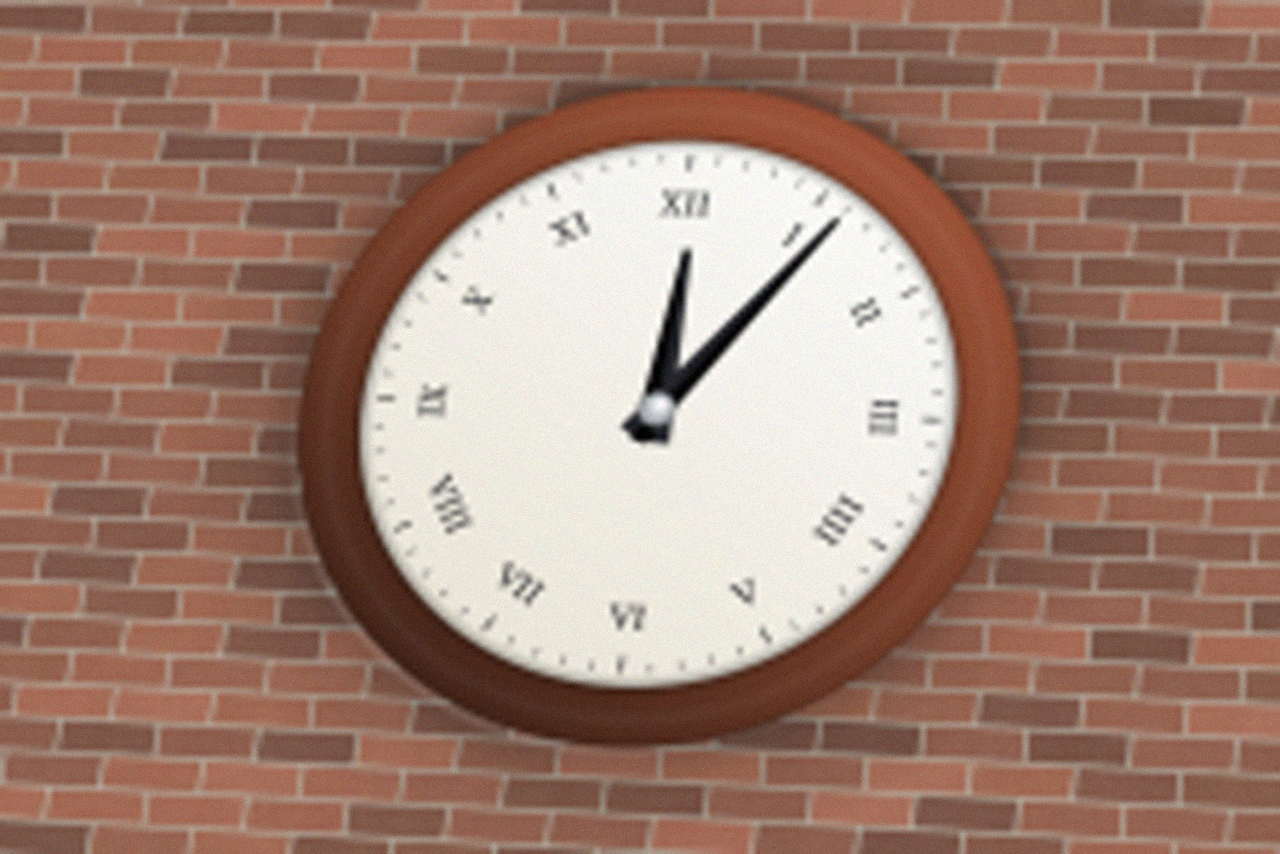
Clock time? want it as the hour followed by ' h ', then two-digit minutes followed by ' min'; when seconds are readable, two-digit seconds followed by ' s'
12 h 06 min
